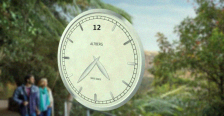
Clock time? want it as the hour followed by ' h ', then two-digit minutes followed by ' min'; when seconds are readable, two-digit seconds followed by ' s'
4 h 37 min
